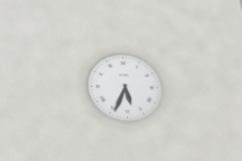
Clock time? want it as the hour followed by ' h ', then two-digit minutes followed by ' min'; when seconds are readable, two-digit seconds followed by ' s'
5 h 34 min
